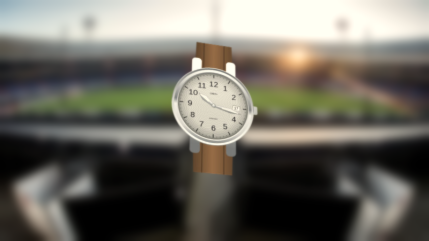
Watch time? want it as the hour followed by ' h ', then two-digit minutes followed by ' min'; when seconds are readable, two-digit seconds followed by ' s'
10 h 17 min
